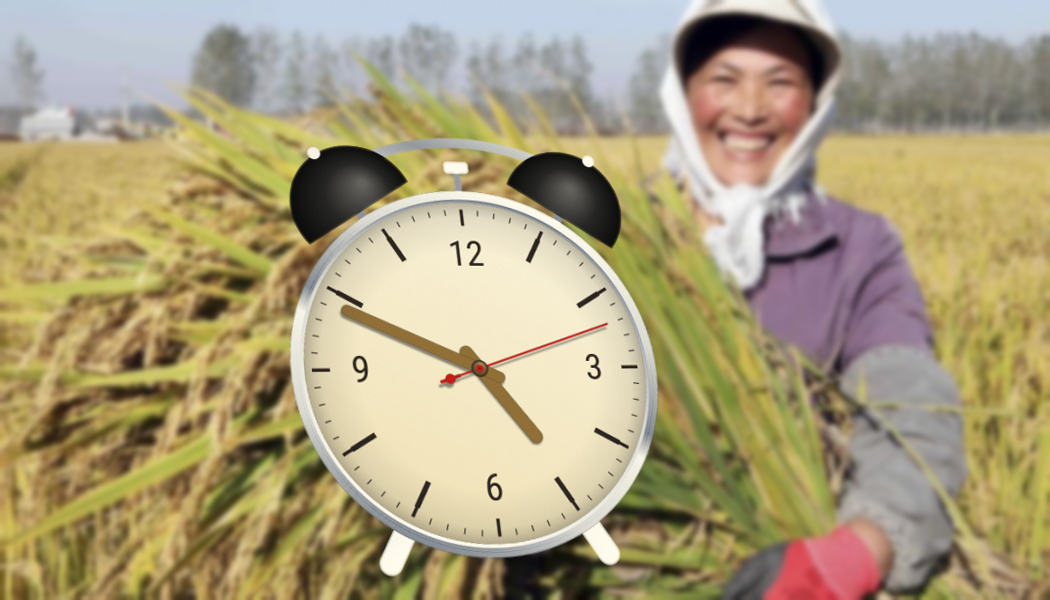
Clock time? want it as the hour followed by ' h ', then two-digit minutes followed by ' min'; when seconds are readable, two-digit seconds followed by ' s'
4 h 49 min 12 s
